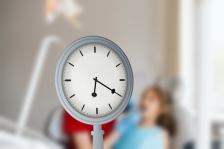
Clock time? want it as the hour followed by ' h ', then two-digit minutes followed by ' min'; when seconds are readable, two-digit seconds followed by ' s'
6 h 20 min
